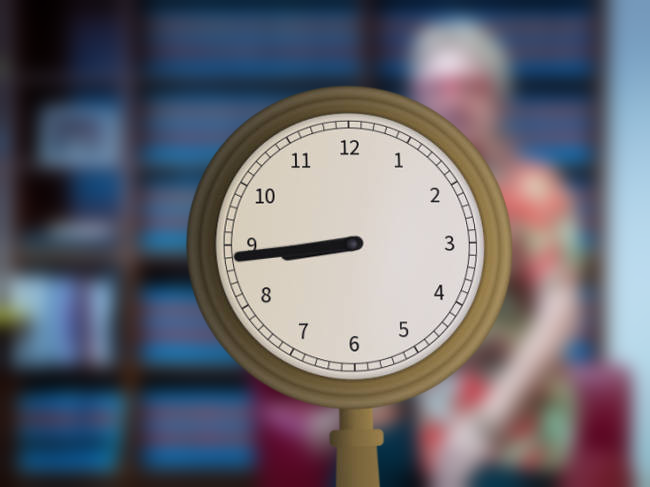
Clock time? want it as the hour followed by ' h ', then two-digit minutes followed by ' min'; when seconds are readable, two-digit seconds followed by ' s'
8 h 44 min
